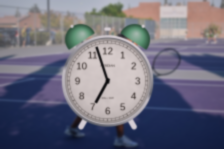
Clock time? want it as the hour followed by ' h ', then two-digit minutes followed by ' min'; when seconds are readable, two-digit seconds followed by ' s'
6 h 57 min
